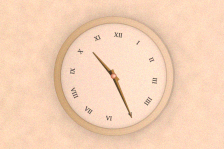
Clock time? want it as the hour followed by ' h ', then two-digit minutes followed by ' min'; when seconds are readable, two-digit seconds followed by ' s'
10 h 25 min
